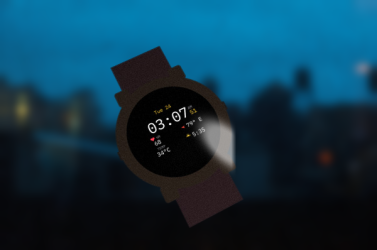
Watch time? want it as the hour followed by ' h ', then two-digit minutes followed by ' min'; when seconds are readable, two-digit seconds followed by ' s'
3 h 07 min
